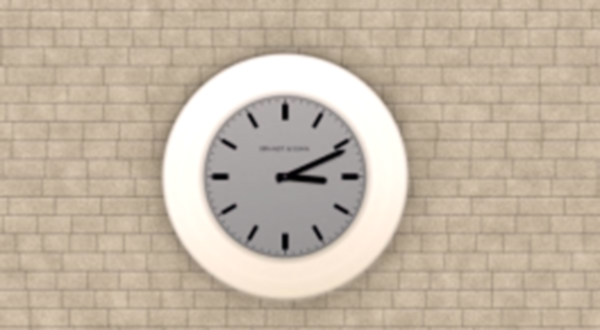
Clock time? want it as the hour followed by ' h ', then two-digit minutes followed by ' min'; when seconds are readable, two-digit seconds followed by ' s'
3 h 11 min
